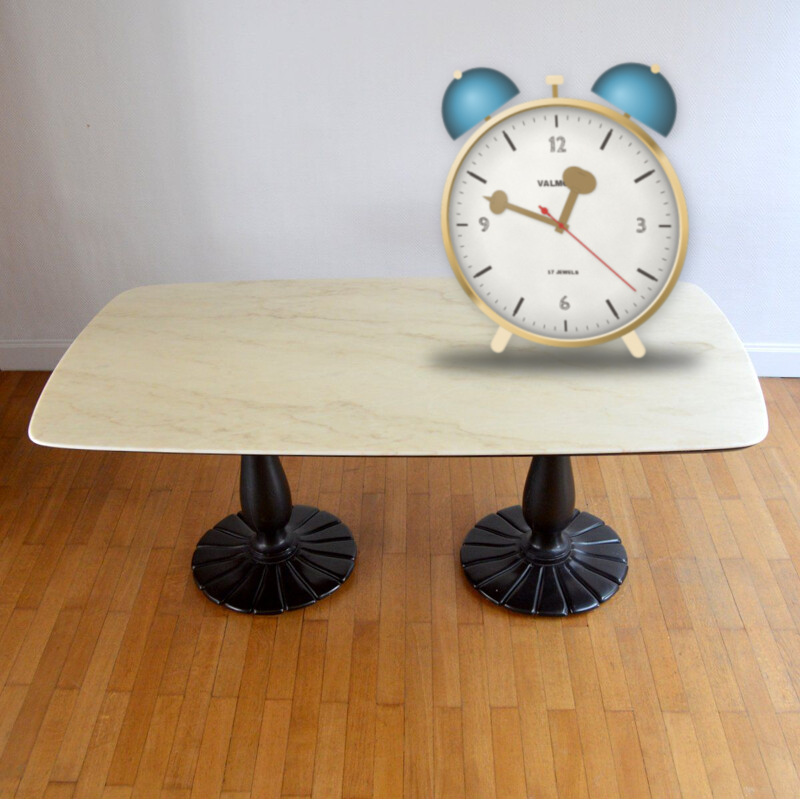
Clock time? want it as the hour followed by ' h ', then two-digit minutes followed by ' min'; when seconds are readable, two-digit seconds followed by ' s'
12 h 48 min 22 s
